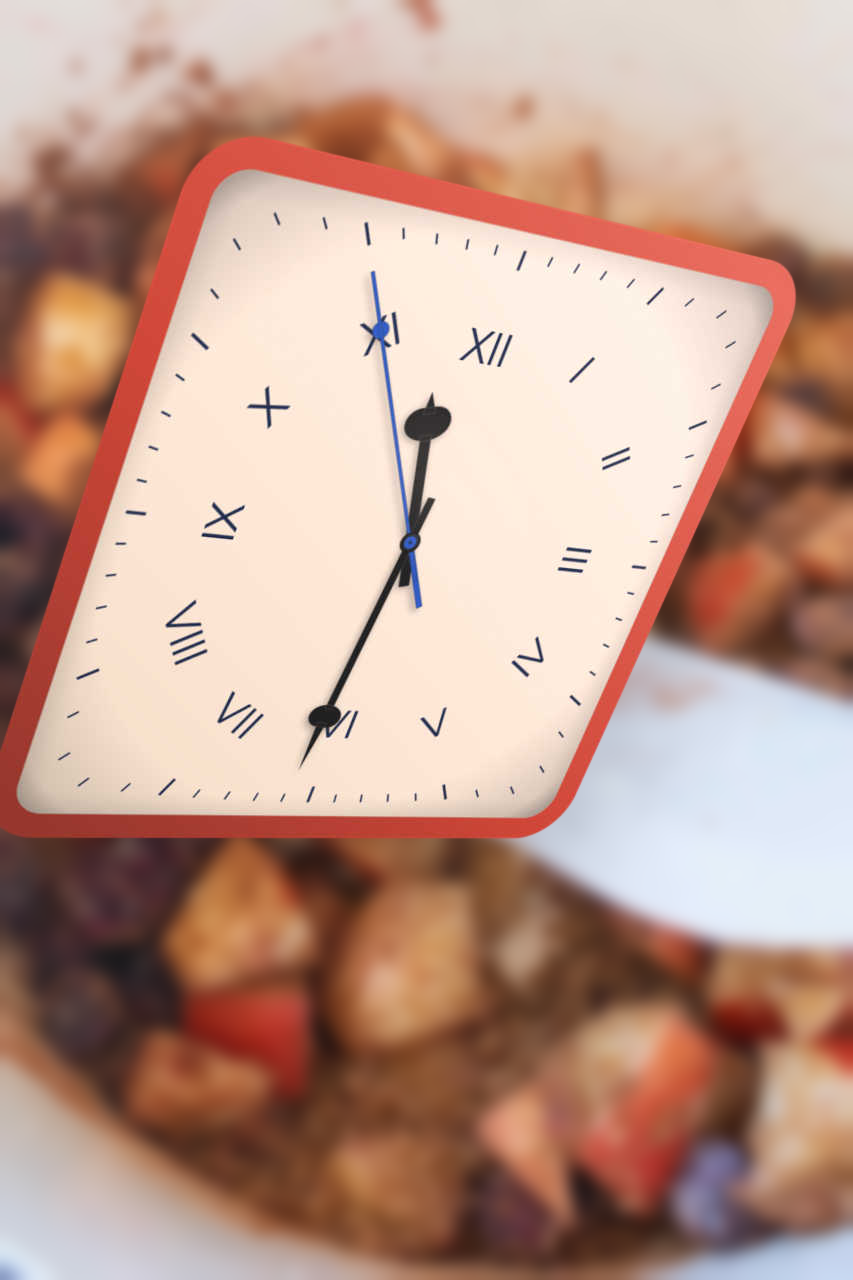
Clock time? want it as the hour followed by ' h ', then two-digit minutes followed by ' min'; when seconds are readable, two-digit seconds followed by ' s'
11 h 30 min 55 s
